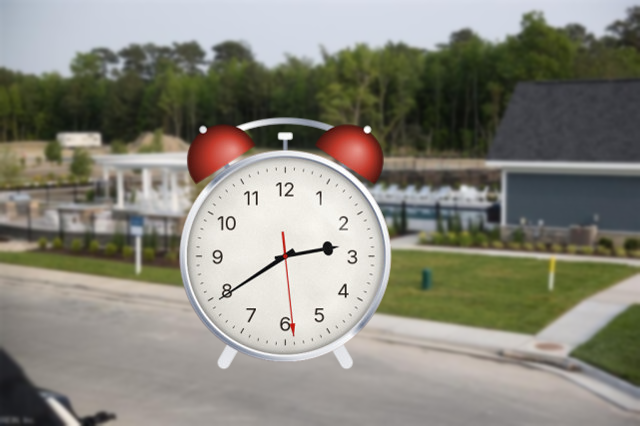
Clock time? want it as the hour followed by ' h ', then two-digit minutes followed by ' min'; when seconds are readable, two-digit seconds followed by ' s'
2 h 39 min 29 s
